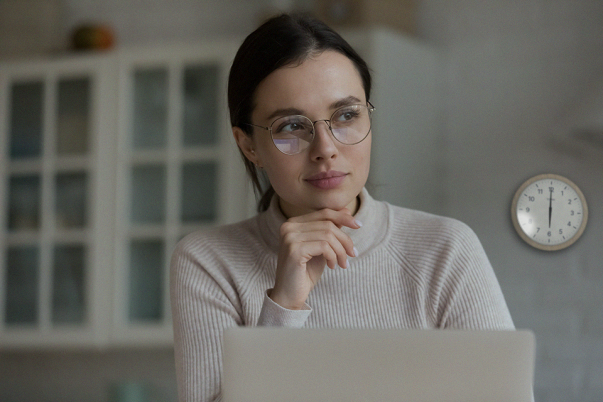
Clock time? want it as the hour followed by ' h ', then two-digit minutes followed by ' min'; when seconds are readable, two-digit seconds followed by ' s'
6 h 00 min
